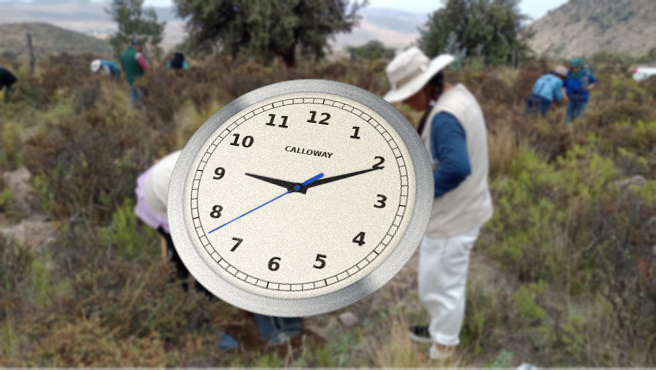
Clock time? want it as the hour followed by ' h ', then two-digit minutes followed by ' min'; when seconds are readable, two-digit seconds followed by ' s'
9 h 10 min 38 s
